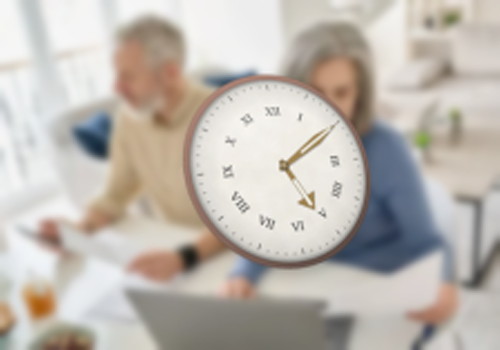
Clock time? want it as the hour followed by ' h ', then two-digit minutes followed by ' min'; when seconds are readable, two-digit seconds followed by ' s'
5 h 10 min
